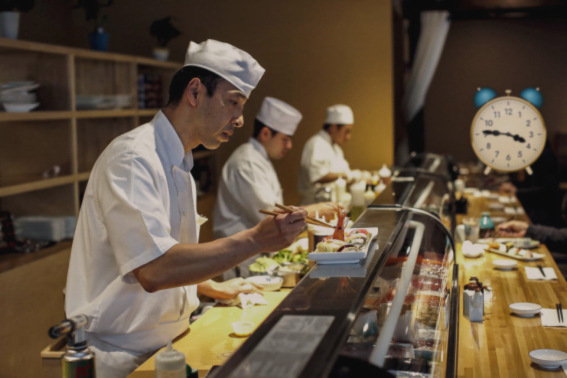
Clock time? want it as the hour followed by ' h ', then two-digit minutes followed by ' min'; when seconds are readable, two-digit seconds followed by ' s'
3 h 46 min
